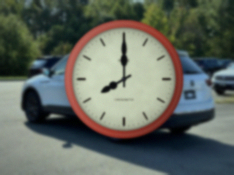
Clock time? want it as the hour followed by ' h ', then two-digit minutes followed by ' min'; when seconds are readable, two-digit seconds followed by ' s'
8 h 00 min
